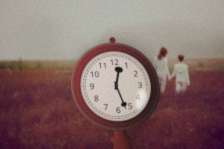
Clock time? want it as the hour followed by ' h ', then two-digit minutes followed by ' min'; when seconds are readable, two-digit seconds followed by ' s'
12 h 27 min
